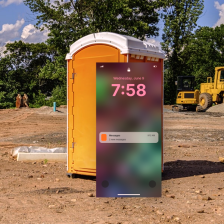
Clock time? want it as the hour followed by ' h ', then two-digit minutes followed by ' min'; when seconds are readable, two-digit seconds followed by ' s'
7 h 58 min
